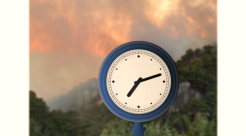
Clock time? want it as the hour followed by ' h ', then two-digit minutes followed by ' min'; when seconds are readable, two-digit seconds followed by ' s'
7 h 12 min
